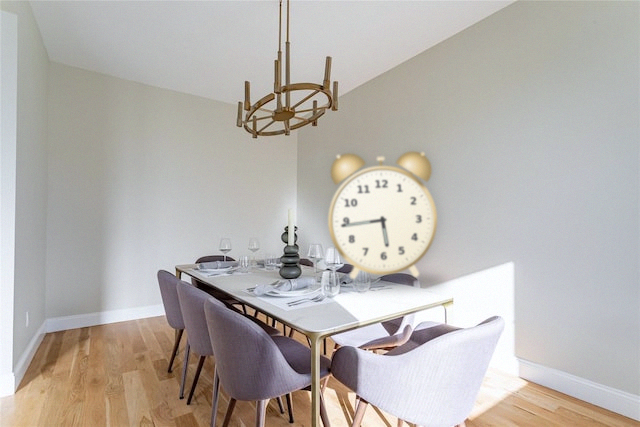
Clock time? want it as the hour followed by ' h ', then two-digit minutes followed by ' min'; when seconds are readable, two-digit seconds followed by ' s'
5 h 44 min
